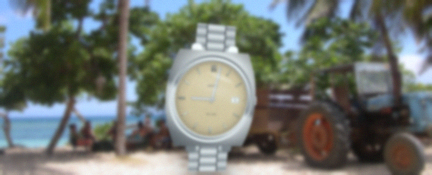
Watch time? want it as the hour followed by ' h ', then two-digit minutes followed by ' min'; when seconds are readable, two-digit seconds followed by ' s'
9 h 02 min
